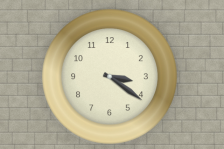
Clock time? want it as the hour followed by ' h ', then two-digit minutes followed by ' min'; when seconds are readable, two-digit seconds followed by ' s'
3 h 21 min
